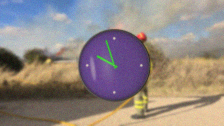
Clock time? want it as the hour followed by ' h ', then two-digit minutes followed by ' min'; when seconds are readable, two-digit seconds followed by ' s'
9 h 57 min
